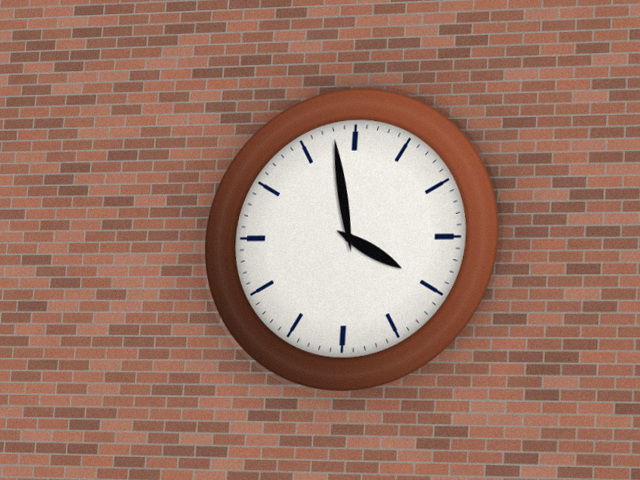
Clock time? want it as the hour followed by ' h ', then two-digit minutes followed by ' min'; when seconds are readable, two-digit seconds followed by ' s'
3 h 58 min
